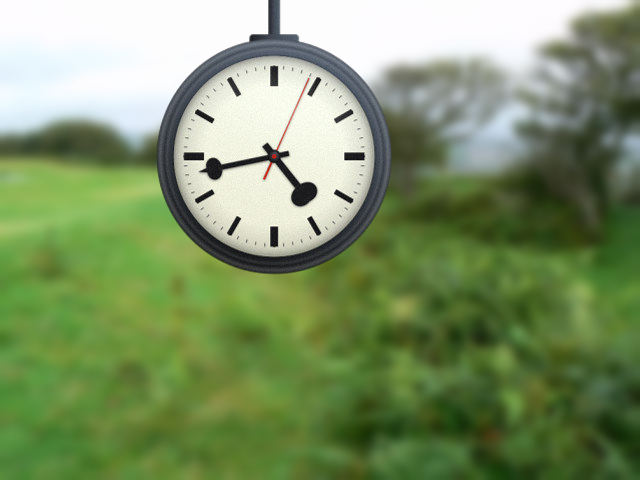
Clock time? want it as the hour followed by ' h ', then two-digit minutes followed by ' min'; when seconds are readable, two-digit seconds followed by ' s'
4 h 43 min 04 s
